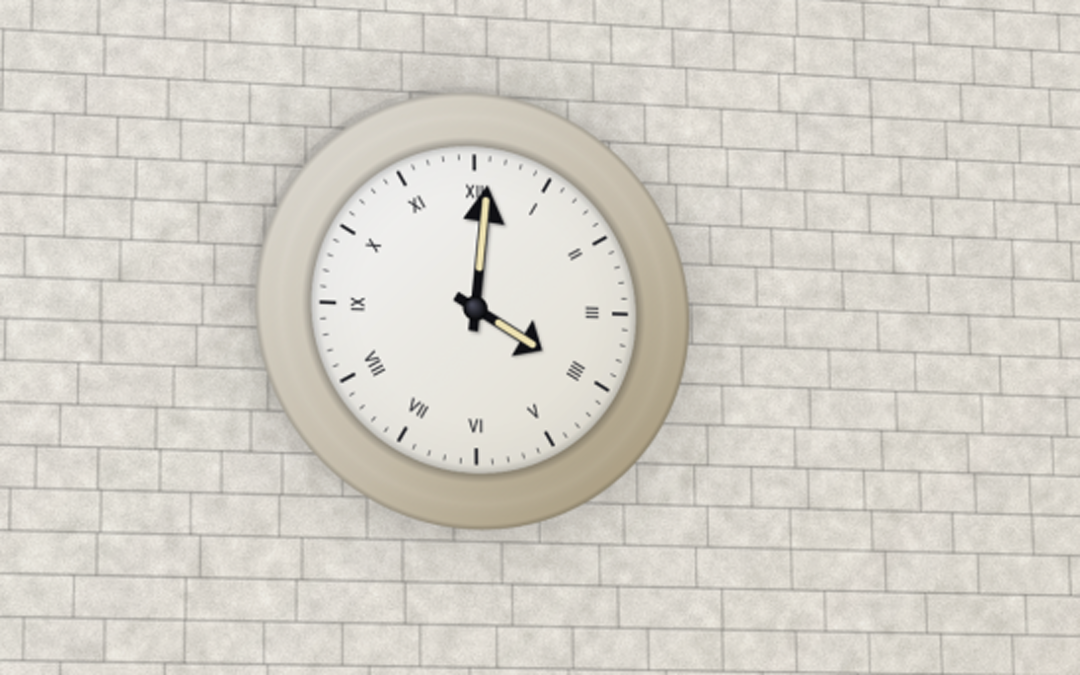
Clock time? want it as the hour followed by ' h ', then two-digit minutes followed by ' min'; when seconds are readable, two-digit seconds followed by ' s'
4 h 01 min
